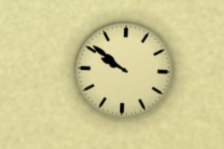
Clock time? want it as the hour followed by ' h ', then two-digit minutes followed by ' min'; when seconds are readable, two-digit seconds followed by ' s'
9 h 51 min
